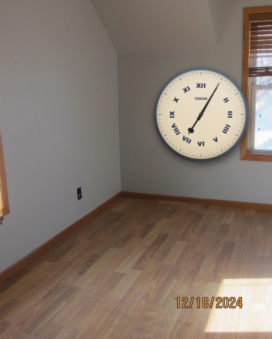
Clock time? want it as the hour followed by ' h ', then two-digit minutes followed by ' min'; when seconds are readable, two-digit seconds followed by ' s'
7 h 05 min
